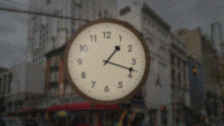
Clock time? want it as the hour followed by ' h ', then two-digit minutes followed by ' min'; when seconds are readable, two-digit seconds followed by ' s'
1 h 18 min
